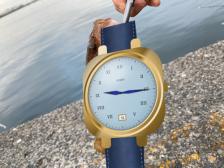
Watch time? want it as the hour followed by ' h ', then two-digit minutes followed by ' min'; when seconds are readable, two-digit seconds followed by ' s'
9 h 15 min
